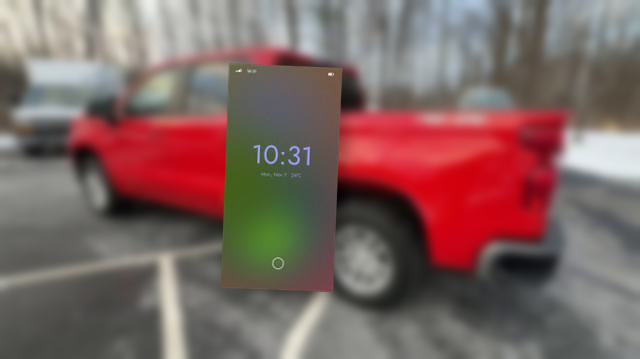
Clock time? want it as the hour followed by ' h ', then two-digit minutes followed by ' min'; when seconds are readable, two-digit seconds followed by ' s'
10 h 31 min
